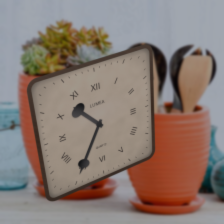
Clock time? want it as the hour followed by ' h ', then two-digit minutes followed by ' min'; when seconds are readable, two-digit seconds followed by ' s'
10 h 35 min
